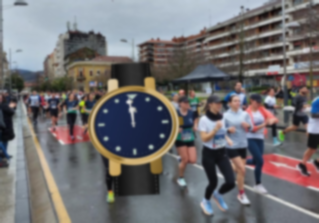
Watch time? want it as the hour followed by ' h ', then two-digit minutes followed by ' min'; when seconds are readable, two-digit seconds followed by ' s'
11 h 59 min
